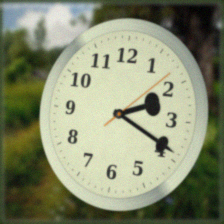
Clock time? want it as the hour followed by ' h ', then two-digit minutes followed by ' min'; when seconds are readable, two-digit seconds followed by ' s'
2 h 19 min 08 s
